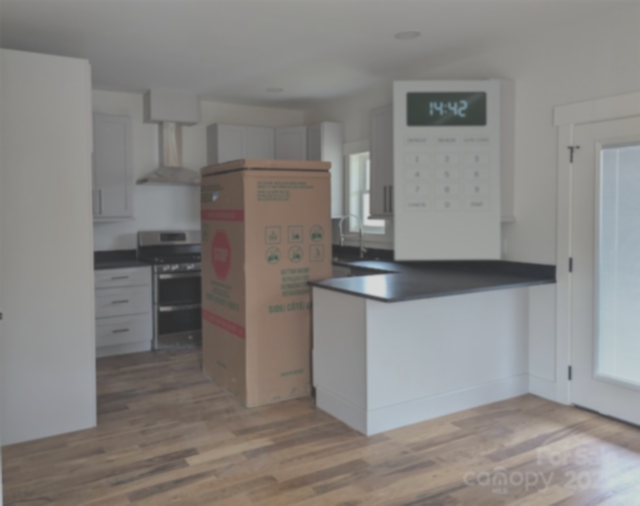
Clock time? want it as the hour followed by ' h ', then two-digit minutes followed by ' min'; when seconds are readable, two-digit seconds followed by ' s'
14 h 42 min
